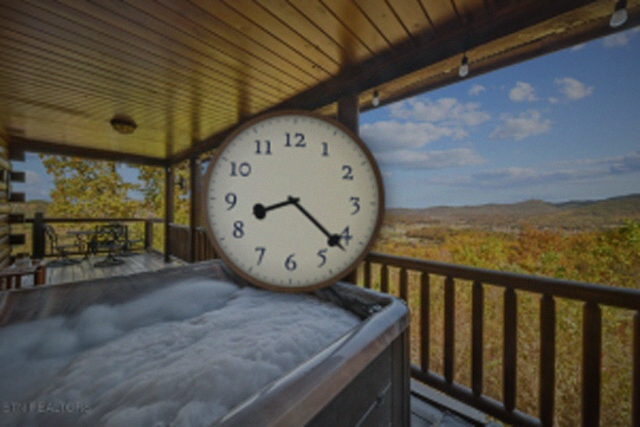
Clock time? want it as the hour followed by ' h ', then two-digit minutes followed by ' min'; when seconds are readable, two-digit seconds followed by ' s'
8 h 22 min
